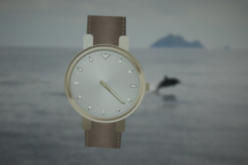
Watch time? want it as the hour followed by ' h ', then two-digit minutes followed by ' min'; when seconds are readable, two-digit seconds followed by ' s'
4 h 22 min
